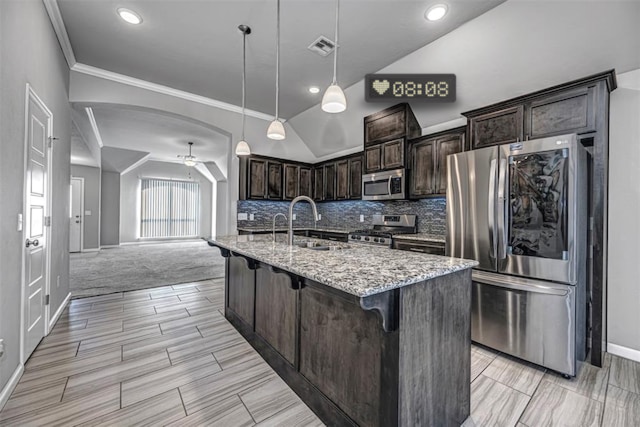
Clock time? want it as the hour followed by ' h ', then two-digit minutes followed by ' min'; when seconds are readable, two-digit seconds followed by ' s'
8 h 08 min
